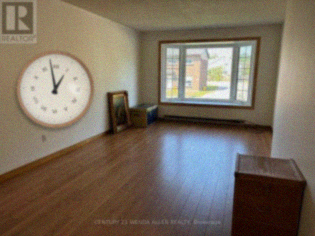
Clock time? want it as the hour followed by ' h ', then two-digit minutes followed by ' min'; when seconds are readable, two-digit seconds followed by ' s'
12 h 58 min
